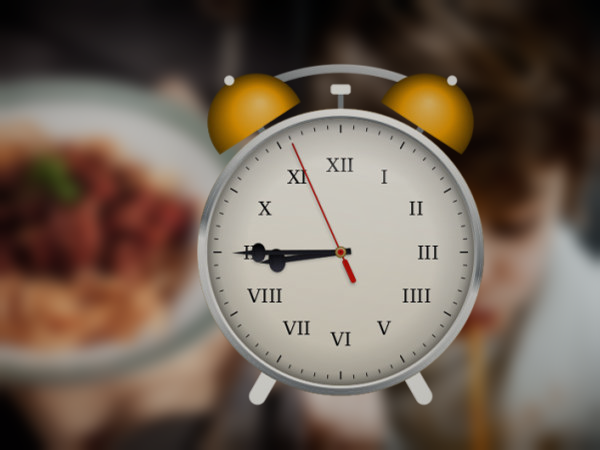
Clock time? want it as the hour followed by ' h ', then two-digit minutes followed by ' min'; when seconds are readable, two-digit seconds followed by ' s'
8 h 44 min 56 s
